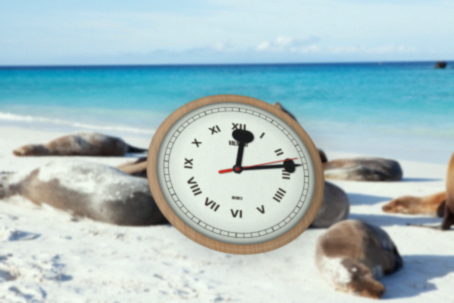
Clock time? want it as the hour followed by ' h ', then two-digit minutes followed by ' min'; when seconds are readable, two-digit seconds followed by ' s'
12 h 13 min 12 s
